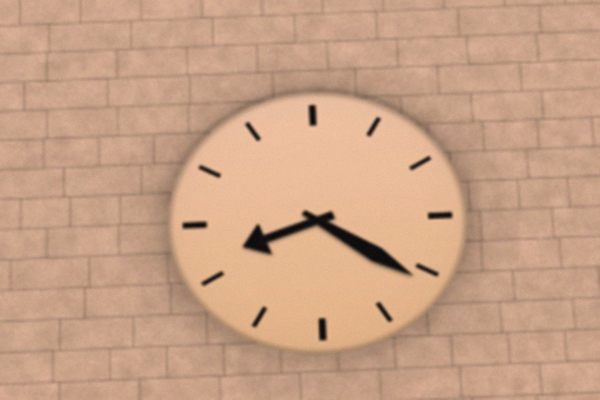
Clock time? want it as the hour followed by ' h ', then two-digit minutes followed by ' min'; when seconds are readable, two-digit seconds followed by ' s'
8 h 21 min
